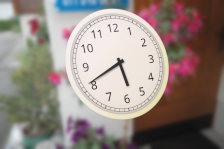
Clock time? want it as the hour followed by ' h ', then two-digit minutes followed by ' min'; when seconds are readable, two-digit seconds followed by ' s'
5 h 41 min
